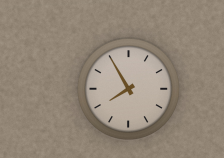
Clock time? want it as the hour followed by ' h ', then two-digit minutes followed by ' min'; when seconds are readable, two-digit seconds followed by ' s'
7 h 55 min
